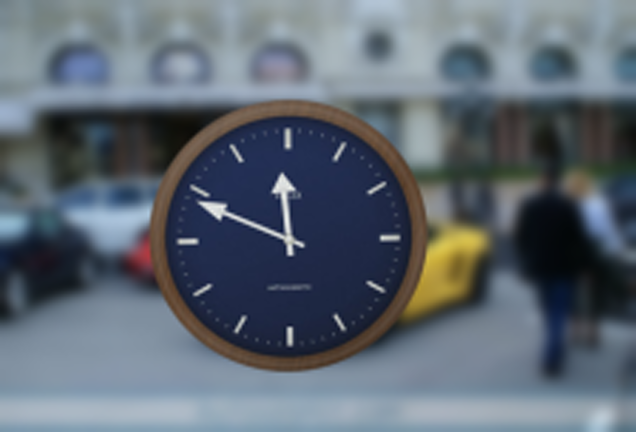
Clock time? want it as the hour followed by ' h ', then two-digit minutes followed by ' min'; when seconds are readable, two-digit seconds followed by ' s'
11 h 49 min
